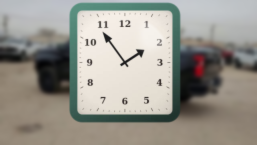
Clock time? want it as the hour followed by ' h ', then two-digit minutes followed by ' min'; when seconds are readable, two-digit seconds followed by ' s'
1 h 54 min
